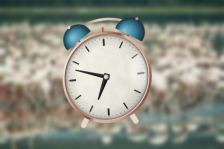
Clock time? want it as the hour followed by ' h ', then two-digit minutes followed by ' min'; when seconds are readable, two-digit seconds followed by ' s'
6 h 48 min
